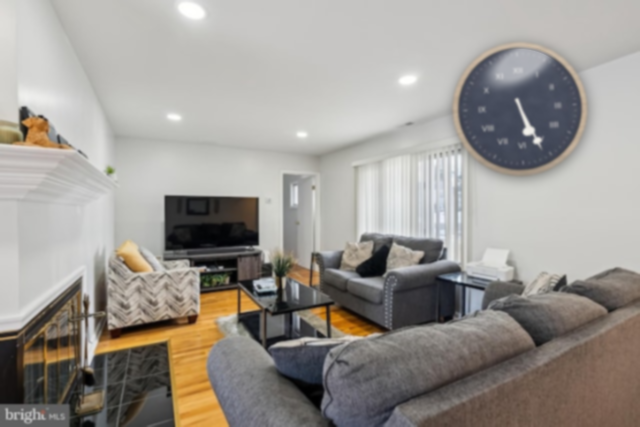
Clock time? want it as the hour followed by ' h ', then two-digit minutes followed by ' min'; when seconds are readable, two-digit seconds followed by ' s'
5 h 26 min
